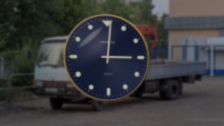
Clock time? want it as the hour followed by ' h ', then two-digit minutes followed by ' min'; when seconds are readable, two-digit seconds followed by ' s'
3 h 01 min
